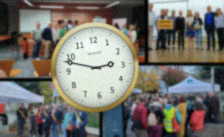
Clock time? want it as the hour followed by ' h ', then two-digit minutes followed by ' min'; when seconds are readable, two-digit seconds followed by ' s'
2 h 48 min
